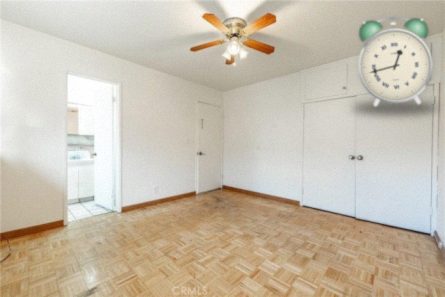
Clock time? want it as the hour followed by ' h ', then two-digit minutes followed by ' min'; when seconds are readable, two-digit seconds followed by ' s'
12 h 43 min
